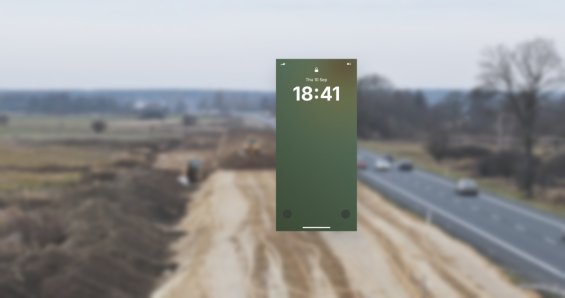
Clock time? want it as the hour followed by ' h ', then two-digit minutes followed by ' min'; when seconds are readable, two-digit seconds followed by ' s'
18 h 41 min
